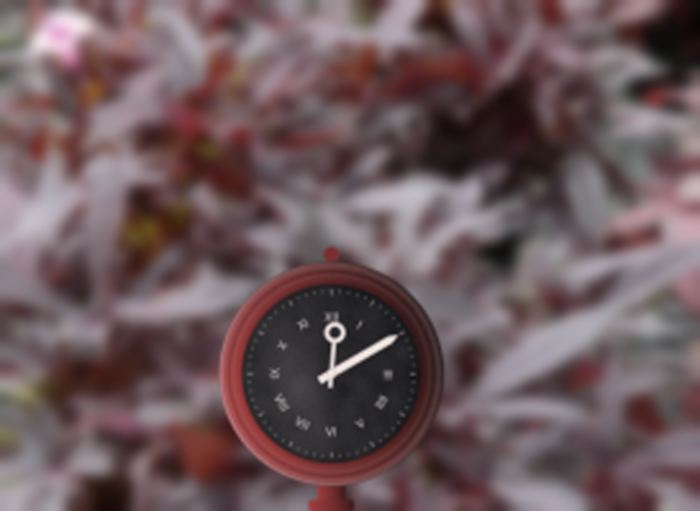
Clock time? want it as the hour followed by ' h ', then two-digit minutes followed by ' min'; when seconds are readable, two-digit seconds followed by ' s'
12 h 10 min
